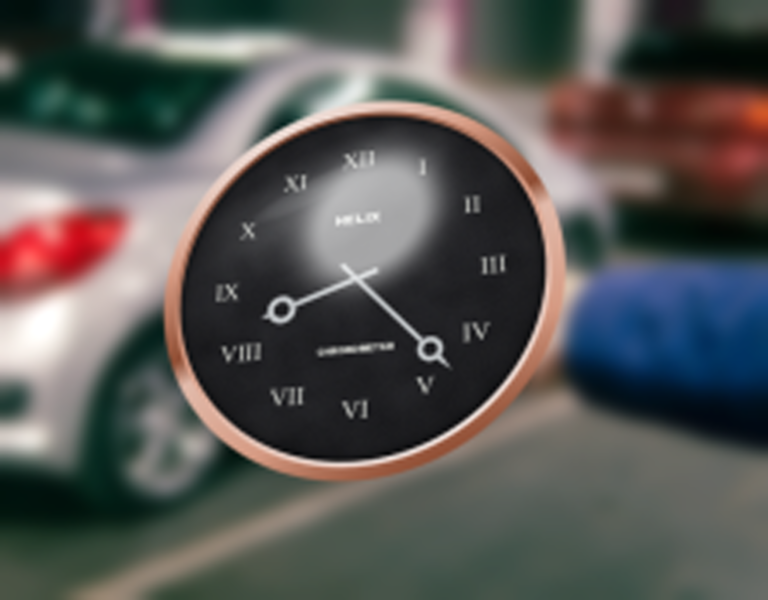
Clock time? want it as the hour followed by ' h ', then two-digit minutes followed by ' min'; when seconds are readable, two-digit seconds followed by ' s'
8 h 23 min
